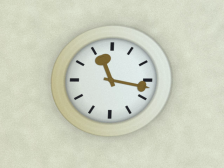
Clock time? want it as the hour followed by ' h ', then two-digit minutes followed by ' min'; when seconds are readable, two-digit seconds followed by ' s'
11 h 17 min
